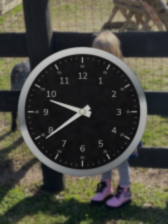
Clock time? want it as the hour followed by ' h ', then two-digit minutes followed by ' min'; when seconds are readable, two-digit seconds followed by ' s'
9 h 39 min
